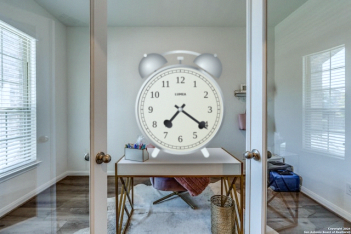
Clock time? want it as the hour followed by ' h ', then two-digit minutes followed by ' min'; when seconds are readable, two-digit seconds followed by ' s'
7 h 21 min
